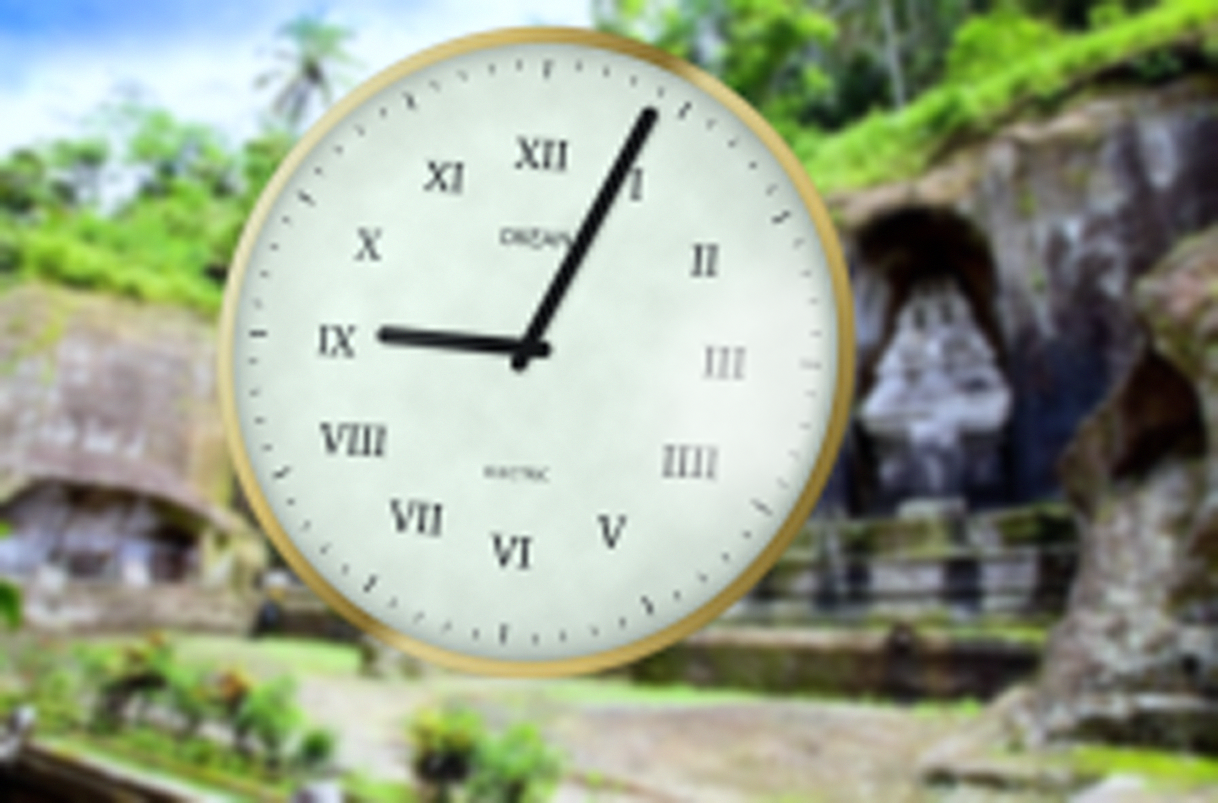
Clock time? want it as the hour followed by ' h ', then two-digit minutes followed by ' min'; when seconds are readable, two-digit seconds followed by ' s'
9 h 04 min
